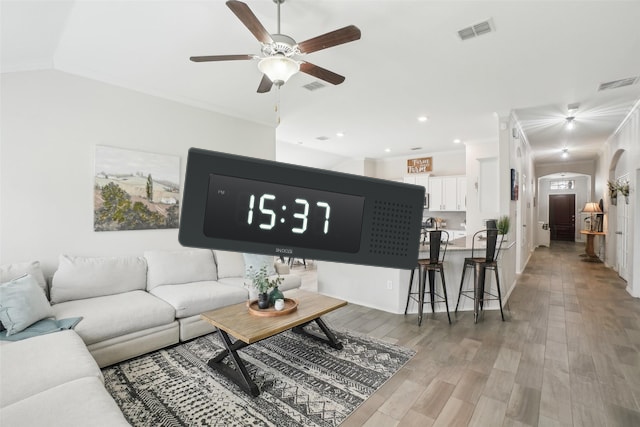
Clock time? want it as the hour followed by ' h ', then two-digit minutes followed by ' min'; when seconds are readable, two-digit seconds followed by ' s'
15 h 37 min
